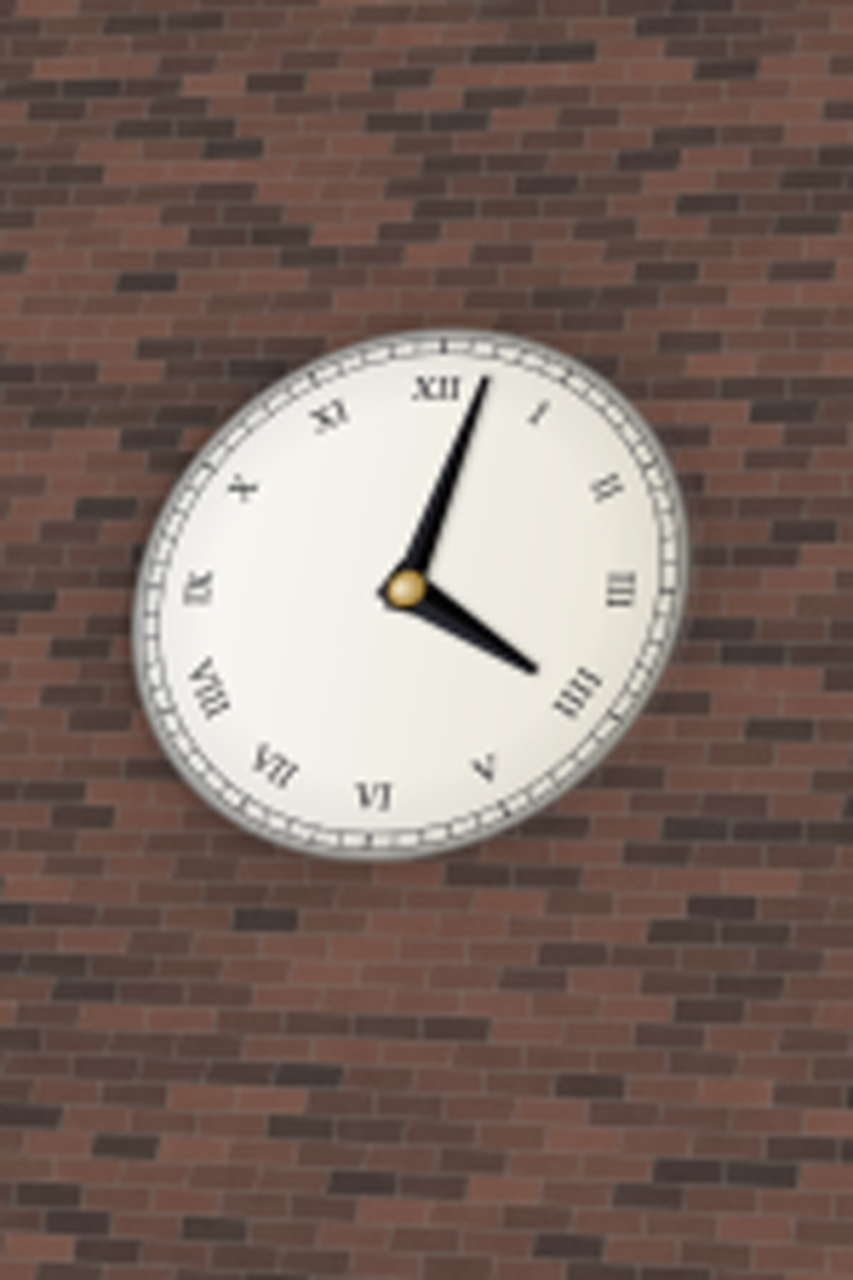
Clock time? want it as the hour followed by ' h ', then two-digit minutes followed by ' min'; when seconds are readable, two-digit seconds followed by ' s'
4 h 02 min
